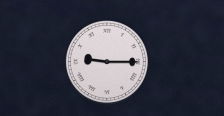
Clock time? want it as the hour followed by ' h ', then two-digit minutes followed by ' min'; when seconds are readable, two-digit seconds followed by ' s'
9 h 15 min
